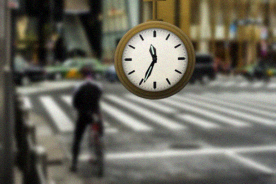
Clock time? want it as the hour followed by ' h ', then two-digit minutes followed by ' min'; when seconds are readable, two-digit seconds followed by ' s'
11 h 34 min
